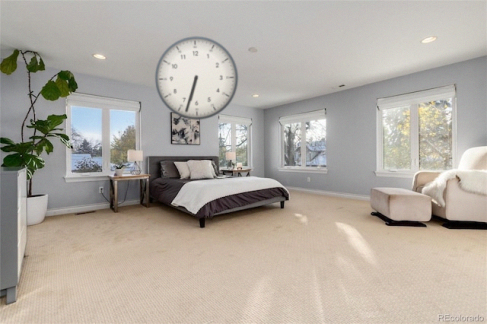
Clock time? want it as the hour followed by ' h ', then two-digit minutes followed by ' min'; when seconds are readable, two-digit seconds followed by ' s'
6 h 33 min
